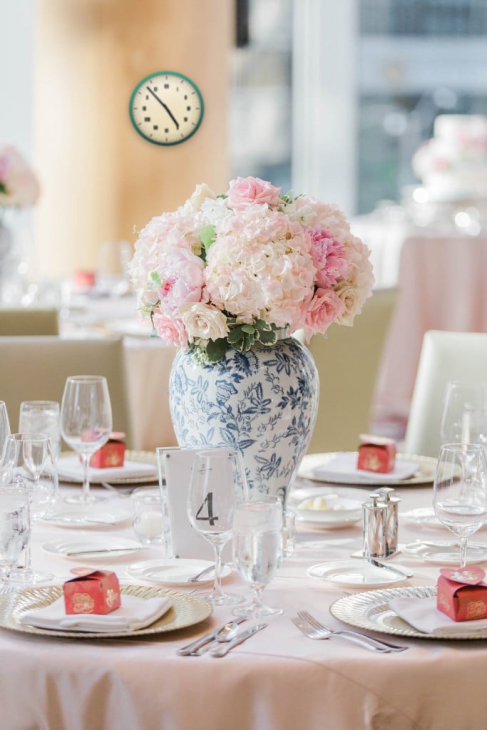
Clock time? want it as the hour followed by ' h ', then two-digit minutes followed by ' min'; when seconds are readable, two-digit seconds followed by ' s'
4 h 53 min
